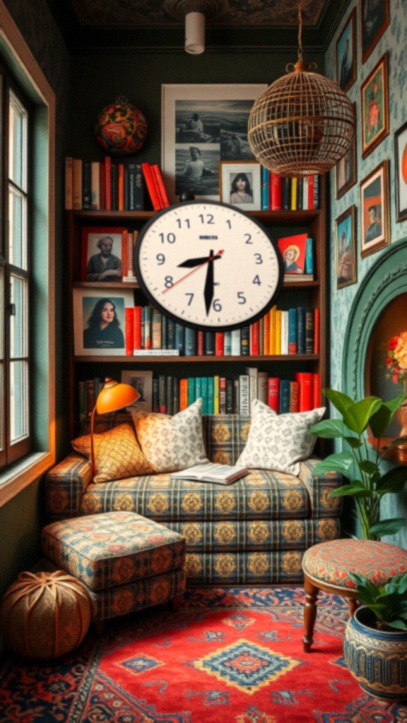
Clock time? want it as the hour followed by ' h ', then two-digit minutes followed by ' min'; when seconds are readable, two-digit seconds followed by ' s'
8 h 31 min 39 s
